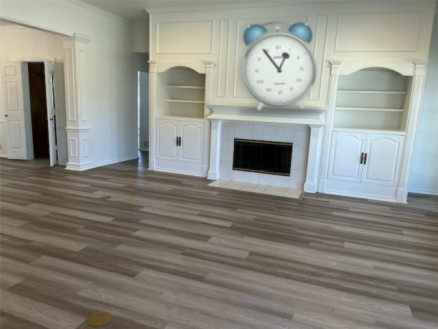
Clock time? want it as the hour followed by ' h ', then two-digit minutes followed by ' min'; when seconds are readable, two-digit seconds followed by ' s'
12 h 54 min
